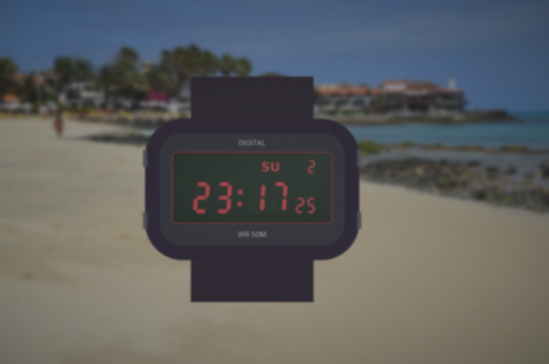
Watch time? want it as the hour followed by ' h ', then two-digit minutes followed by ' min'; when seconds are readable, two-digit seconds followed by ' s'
23 h 17 min 25 s
